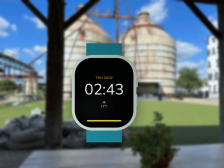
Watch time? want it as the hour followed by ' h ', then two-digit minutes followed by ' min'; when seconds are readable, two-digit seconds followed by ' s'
2 h 43 min
